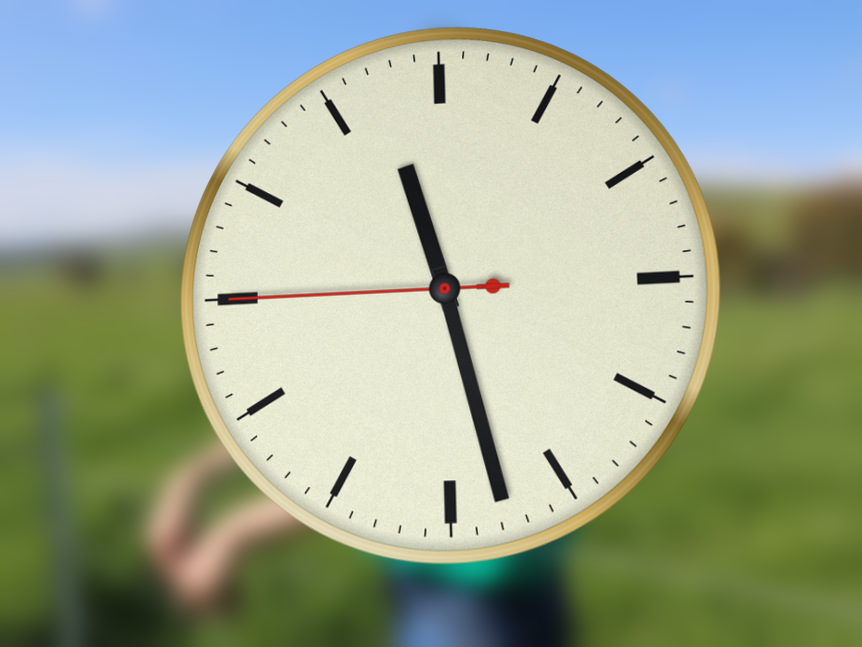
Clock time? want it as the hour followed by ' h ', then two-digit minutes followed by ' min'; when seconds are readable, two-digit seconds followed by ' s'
11 h 27 min 45 s
